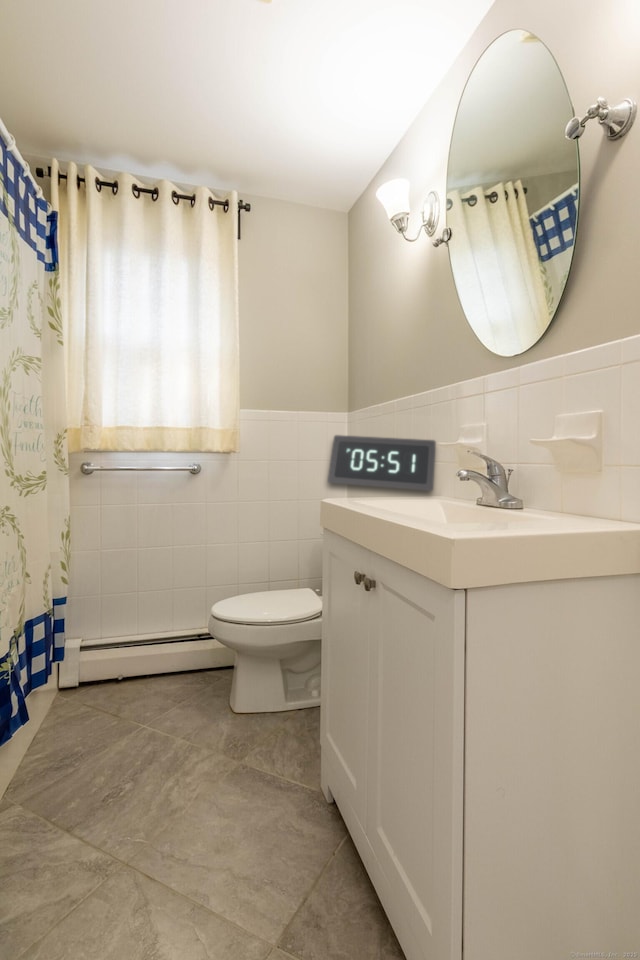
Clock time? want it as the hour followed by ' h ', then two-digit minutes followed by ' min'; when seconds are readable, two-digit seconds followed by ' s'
5 h 51 min
